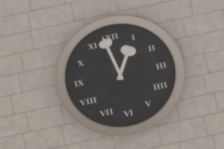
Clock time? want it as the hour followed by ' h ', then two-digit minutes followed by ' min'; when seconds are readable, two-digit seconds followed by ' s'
12 h 58 min
